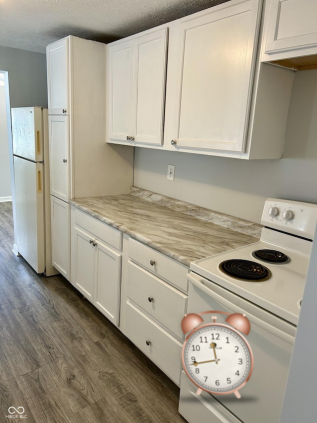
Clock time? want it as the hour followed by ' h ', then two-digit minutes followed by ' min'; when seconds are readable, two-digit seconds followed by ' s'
11 h 43 min
